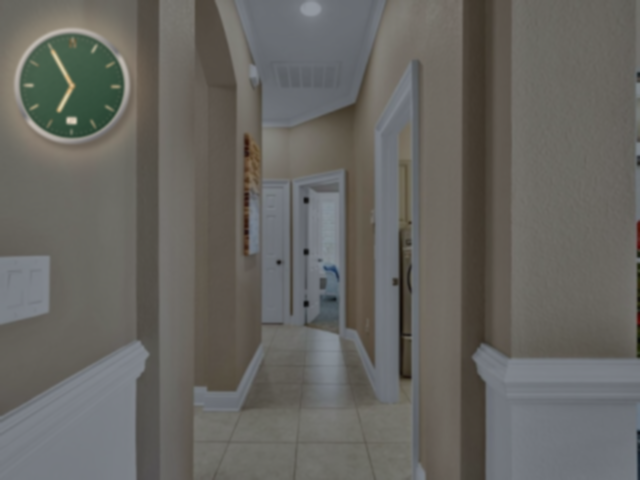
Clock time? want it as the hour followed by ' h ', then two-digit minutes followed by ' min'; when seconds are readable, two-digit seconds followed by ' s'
6 h 55 min
